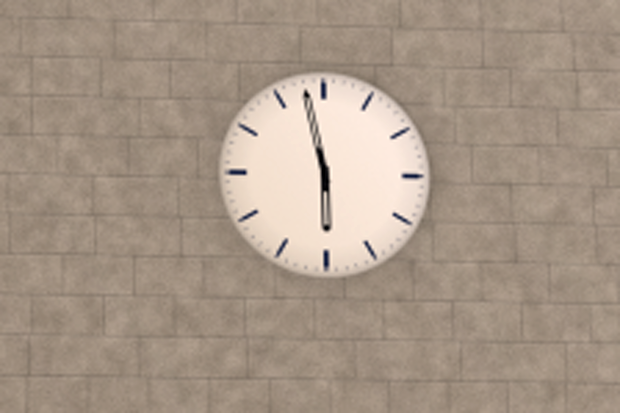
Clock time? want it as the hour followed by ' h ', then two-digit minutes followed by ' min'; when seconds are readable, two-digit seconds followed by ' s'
5 h 58 min
